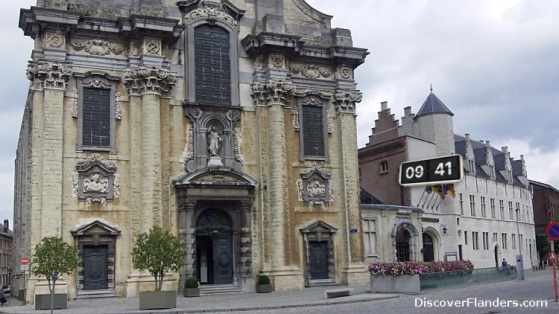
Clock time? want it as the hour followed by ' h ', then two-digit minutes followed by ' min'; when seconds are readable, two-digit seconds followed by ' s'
9 h 41 min
